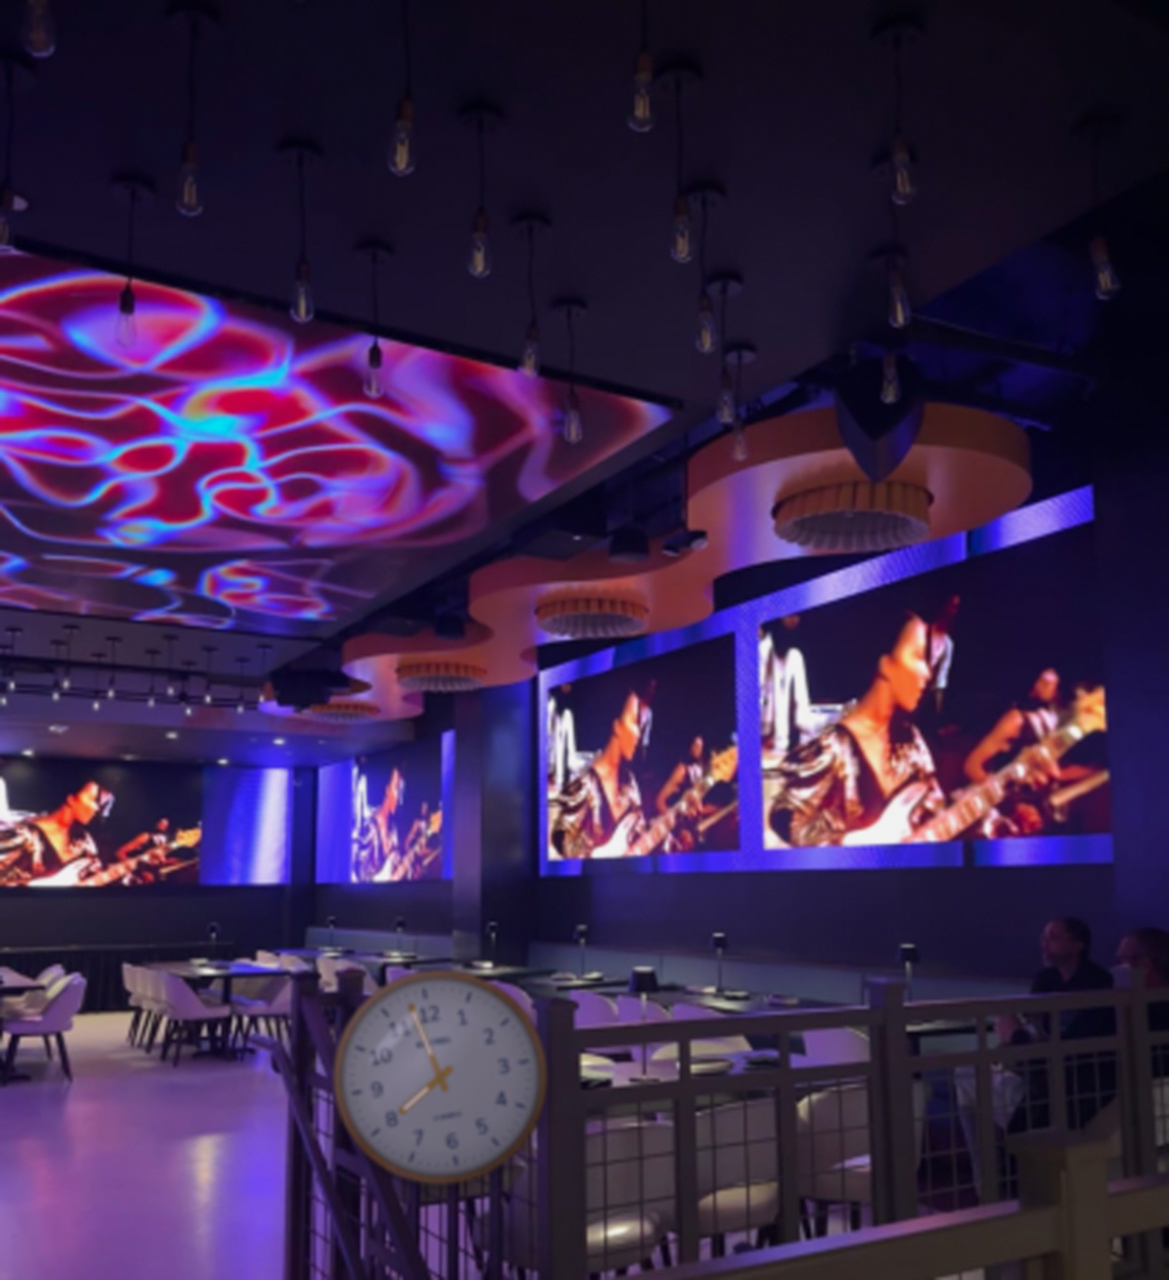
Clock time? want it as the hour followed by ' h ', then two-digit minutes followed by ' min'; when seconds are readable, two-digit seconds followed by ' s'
7 h 58 min
